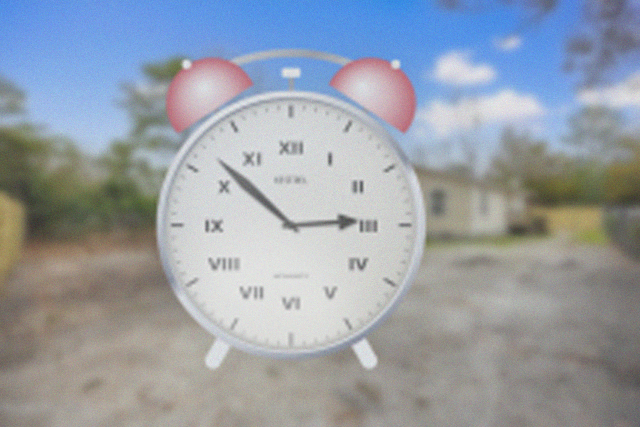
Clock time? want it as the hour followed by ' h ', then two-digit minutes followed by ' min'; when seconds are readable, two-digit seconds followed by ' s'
2 h 52 min
